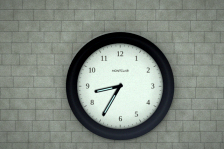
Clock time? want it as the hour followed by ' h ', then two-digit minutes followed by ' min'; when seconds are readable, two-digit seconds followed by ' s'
8 h 35 min
